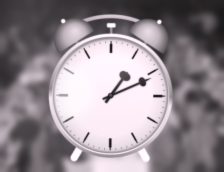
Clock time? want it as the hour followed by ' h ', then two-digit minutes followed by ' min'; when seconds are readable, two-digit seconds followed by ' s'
1 h 11 min
